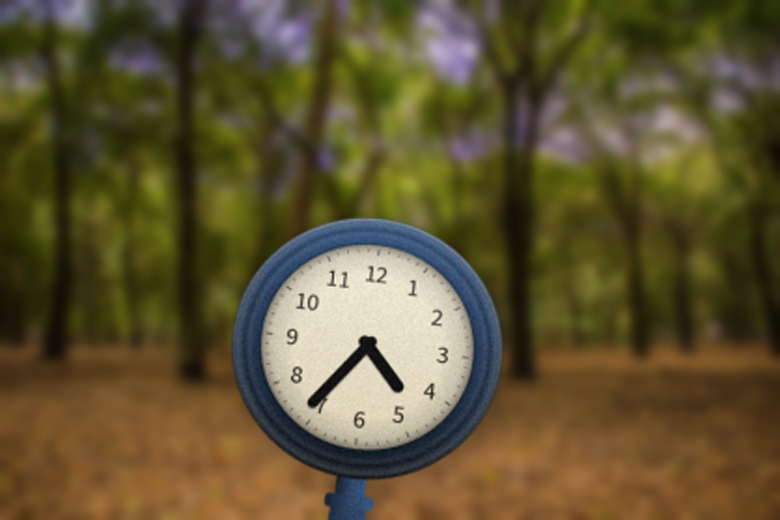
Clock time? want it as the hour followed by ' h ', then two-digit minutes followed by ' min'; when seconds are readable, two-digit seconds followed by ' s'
4 h 36 min
